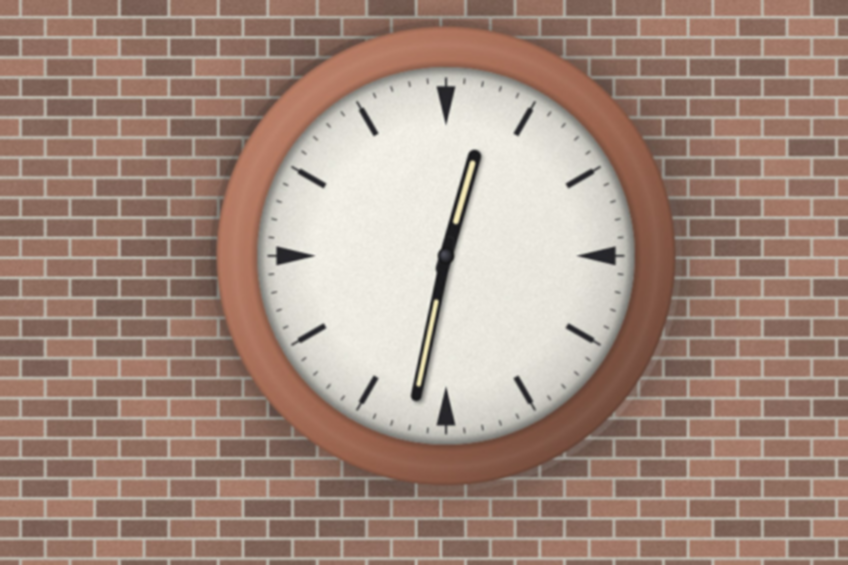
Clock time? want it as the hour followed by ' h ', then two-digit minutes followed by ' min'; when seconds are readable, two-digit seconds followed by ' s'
12 h 32 min
